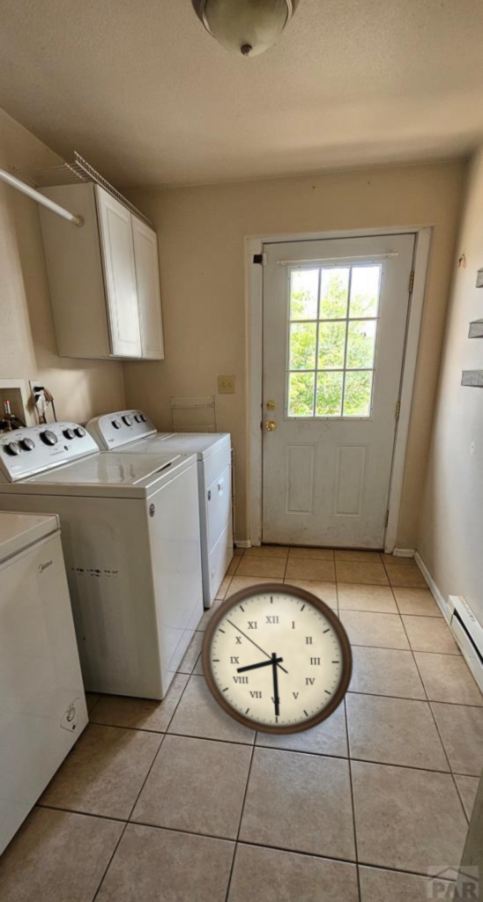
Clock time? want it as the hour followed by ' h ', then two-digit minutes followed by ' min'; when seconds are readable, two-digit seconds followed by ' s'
8 h 29 min 52 s
